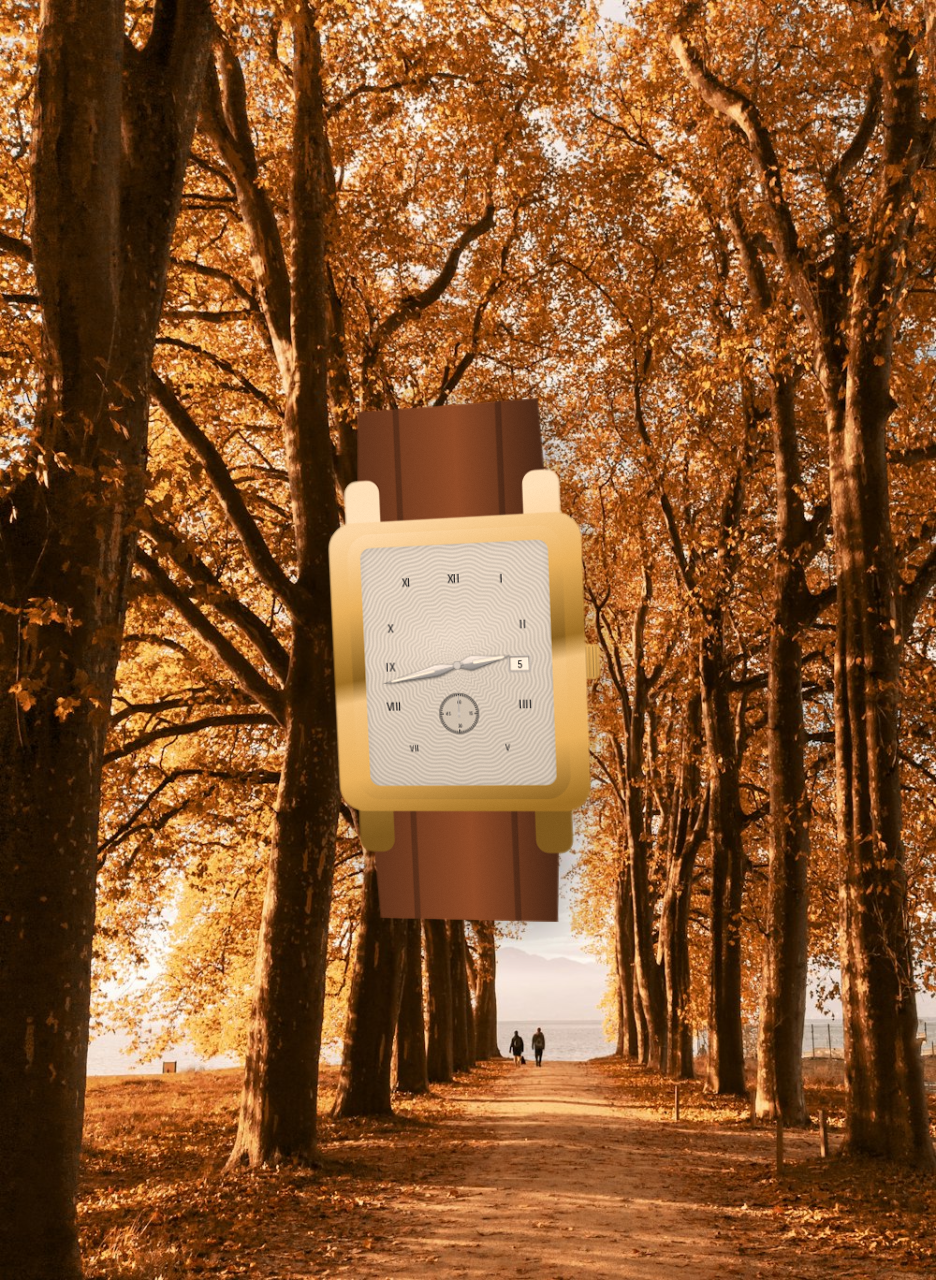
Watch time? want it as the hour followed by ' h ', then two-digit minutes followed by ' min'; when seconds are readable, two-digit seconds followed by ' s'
2 h 43 min
